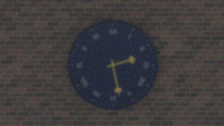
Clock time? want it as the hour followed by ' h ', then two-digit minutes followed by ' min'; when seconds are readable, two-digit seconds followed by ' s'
2 h 28 min
